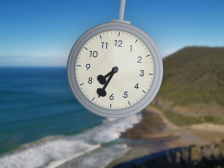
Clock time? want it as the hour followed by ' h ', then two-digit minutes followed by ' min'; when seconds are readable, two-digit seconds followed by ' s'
7 h 34 min
